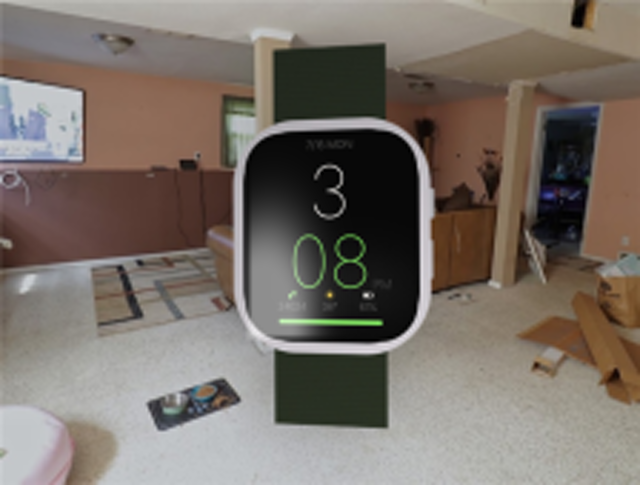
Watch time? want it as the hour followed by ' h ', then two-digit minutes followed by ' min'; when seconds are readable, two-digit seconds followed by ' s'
3 h 08 min
